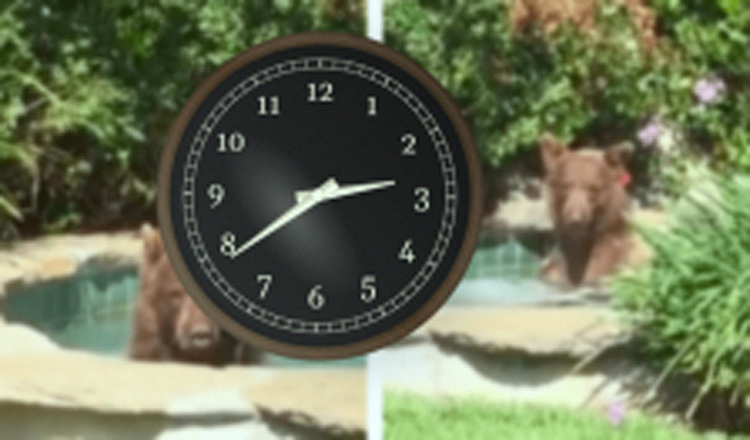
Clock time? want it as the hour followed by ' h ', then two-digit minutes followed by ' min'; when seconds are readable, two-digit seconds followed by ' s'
2 h 39 min
